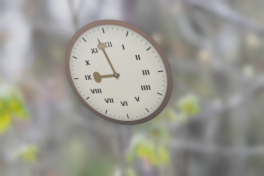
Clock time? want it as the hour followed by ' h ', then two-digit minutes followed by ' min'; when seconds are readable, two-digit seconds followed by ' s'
8 h 58 min
